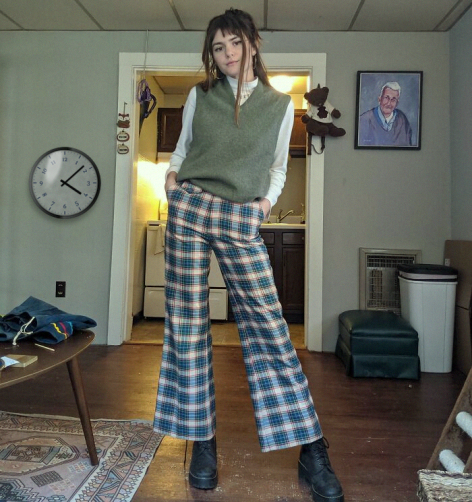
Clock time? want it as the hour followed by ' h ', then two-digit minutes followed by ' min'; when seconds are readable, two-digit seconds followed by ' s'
4 h 08 min
